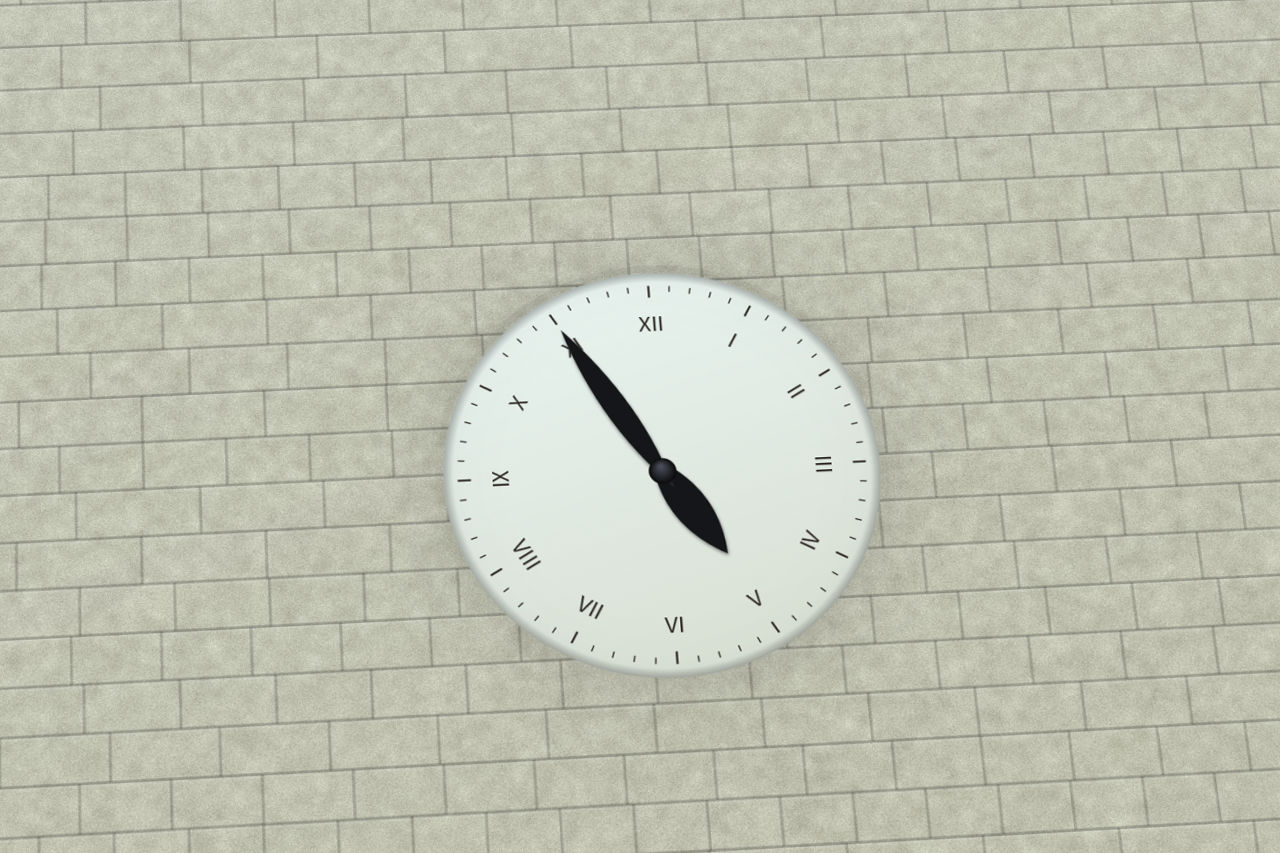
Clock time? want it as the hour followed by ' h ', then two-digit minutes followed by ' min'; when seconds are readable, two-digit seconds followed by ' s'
4 h 55 min
